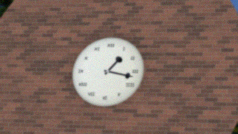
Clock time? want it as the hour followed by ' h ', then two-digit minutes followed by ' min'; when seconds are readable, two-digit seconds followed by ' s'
1 h 17 min
